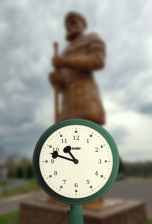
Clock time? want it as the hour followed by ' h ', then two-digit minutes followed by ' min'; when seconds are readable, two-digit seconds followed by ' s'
10 h 48 min
